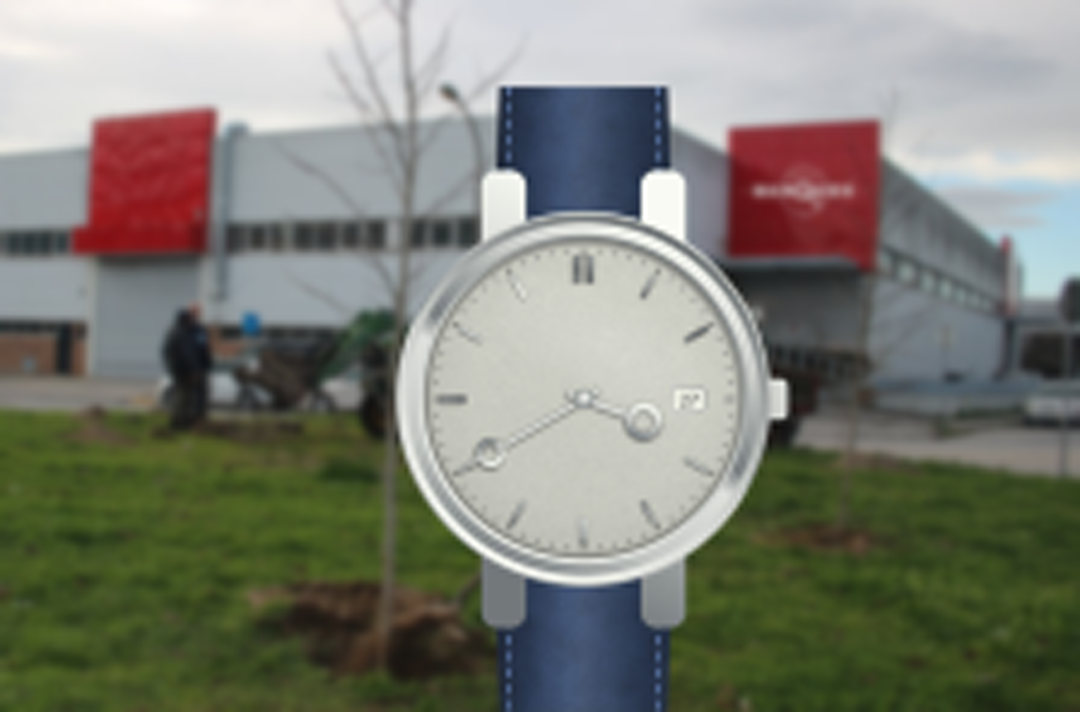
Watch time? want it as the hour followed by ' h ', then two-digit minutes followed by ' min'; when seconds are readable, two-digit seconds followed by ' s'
3 h 40 min
